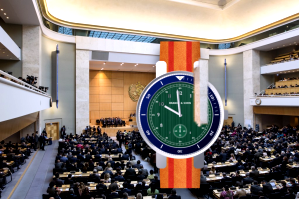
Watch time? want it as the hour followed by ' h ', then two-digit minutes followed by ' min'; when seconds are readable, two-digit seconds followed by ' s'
9 h 59 min
